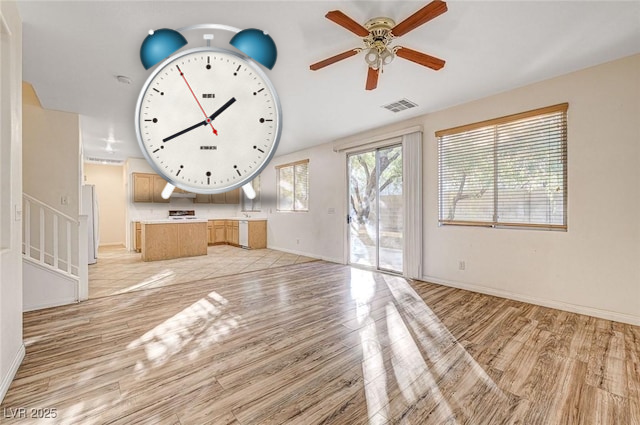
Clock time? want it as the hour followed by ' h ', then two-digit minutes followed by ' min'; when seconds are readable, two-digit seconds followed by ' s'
1 h 40 min 55 s
